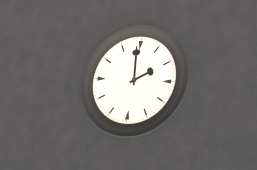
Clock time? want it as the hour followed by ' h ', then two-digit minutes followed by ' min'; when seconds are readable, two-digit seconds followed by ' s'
1 h 59 min
